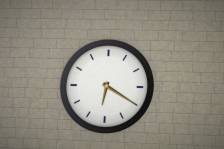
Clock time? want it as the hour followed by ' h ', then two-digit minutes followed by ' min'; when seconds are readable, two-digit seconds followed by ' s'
6 h 20 min
